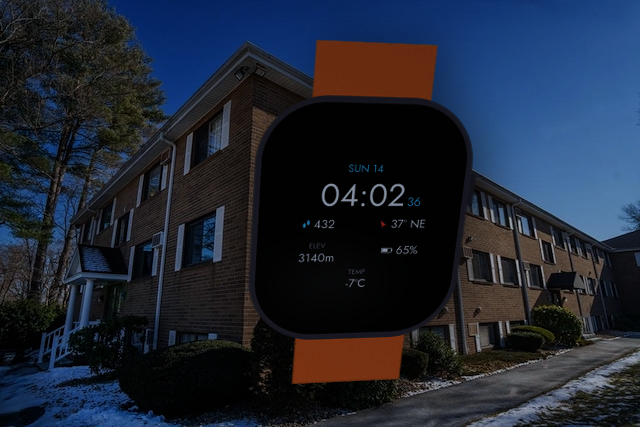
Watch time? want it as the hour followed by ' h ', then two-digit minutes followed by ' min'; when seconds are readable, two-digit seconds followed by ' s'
4 h 02 min 36 s
